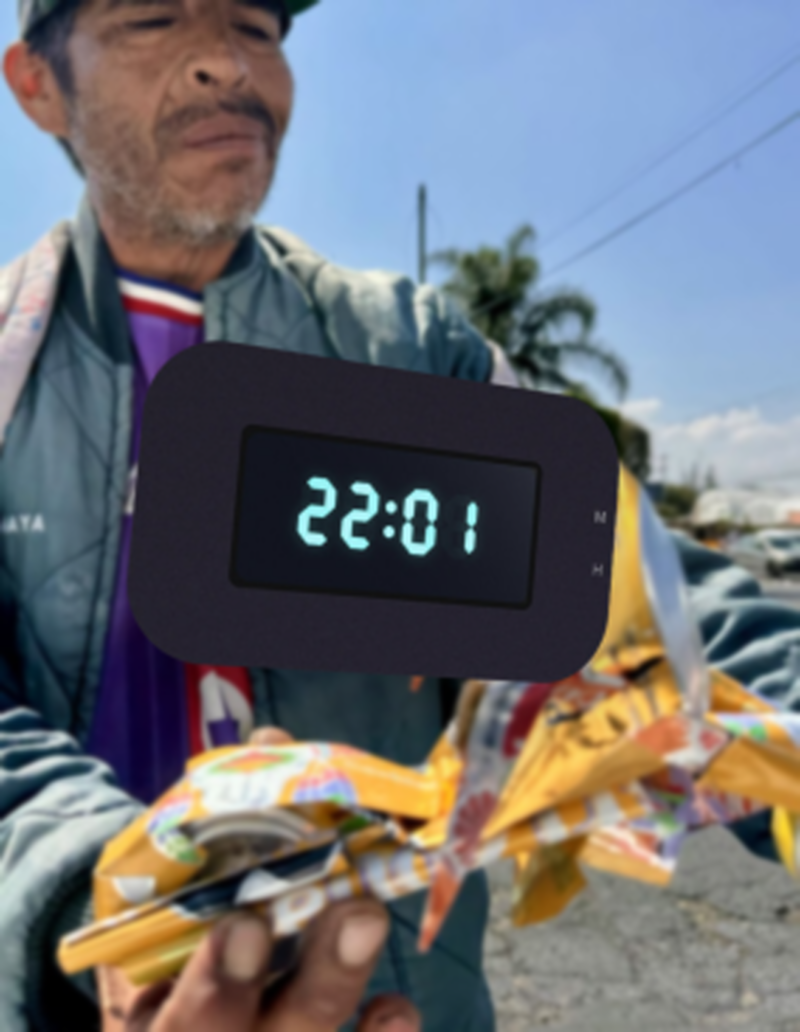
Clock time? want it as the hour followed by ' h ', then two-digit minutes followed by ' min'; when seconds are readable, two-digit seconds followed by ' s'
22 h 01 min
